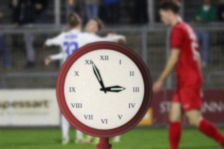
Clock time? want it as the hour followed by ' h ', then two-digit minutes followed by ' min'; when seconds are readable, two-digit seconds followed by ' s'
2 h 56 min
